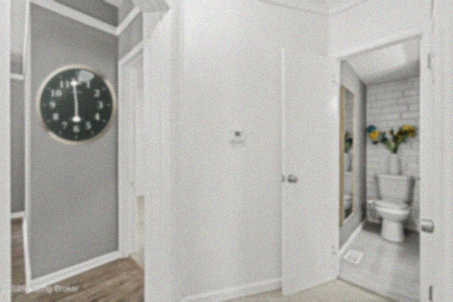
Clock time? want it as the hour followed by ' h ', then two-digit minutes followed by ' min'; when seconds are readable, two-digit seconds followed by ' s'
5 h 59 min
